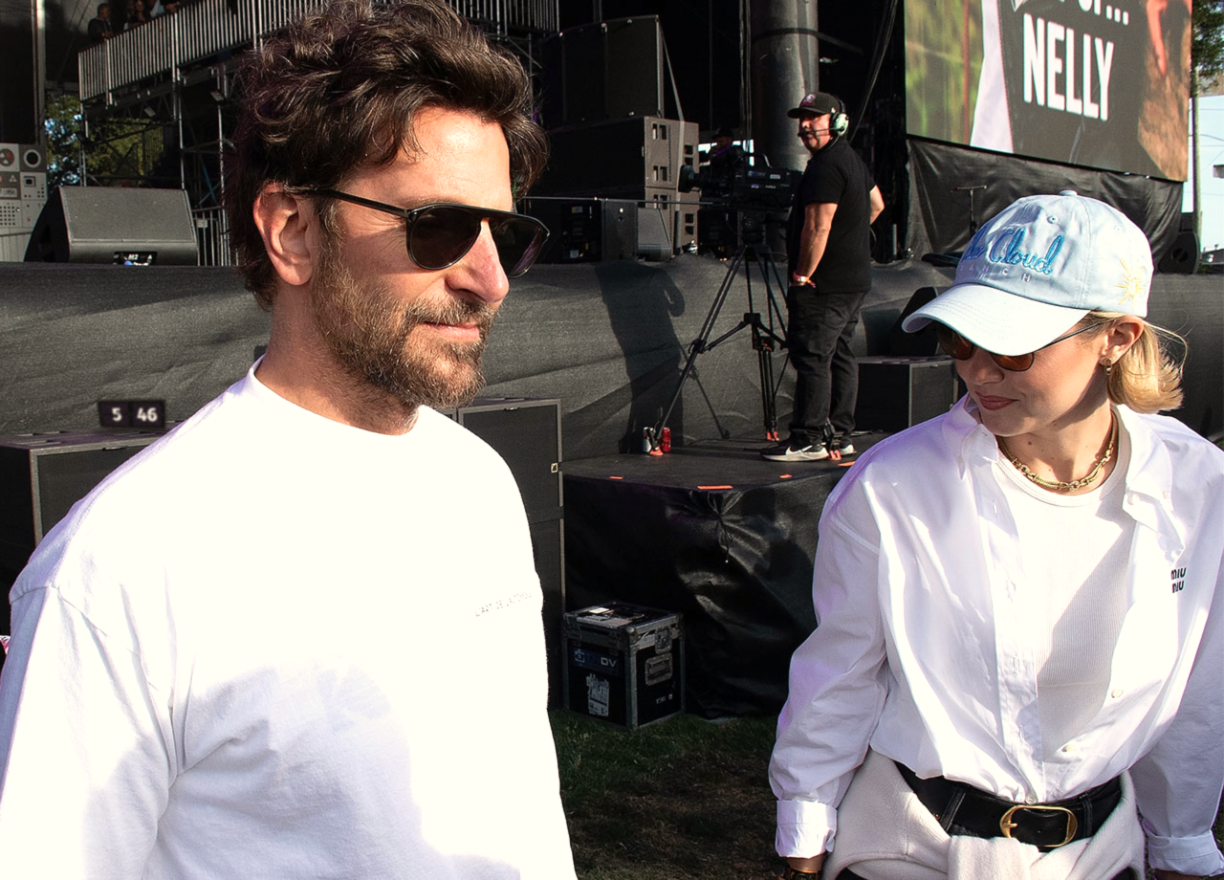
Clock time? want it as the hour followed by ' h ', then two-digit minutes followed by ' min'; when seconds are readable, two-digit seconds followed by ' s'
5 h 46 min
